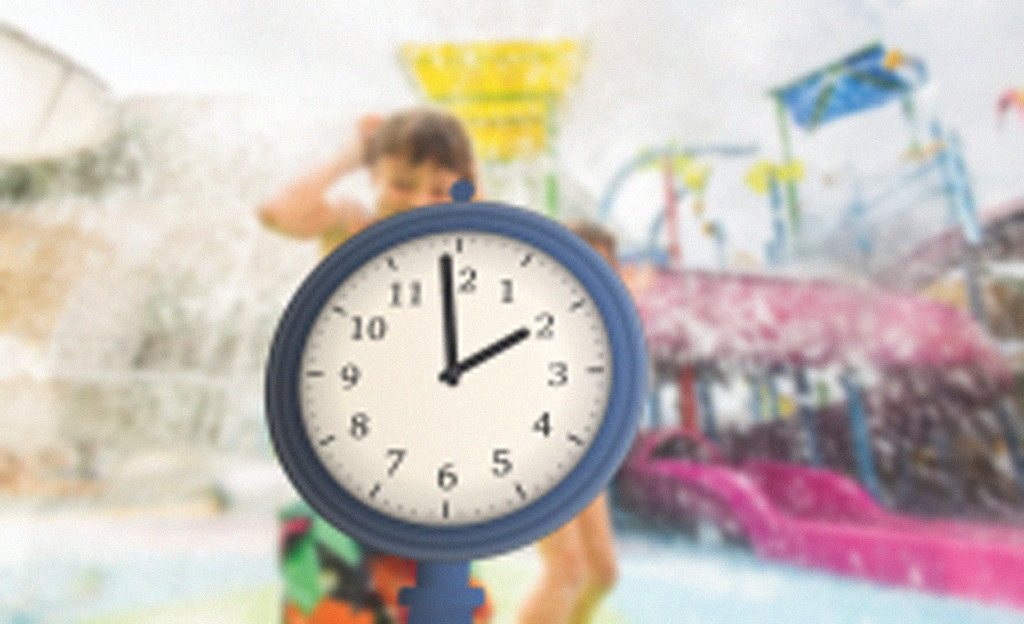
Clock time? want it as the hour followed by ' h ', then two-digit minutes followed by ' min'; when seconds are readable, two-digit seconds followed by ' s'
1 h 59 min
